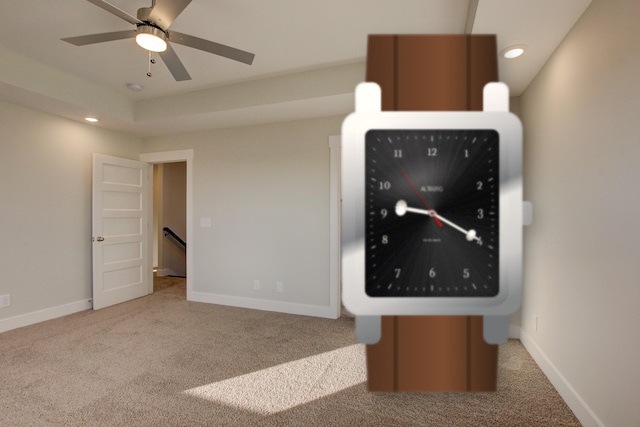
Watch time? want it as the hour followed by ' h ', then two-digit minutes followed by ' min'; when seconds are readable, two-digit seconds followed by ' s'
9 h 19 min 54 s
